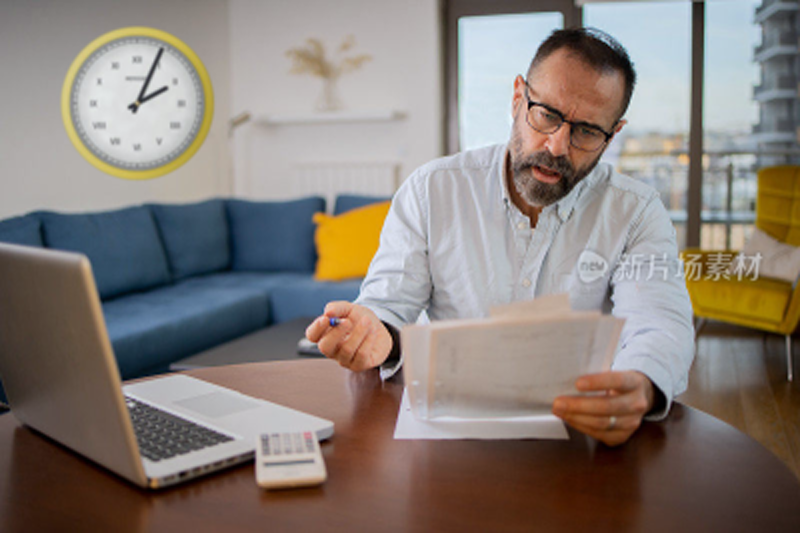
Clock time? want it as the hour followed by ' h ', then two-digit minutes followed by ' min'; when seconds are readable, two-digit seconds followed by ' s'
2 h 04 min
